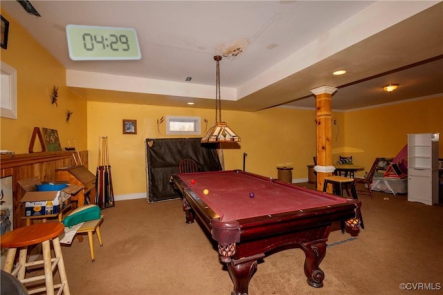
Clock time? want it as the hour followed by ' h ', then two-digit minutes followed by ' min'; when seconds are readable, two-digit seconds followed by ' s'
4 h 29 min
